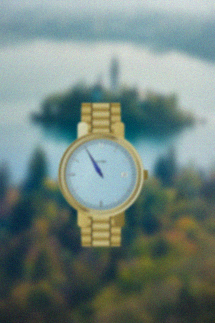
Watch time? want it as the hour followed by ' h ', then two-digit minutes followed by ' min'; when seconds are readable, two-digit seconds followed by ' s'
10 h 55 min
